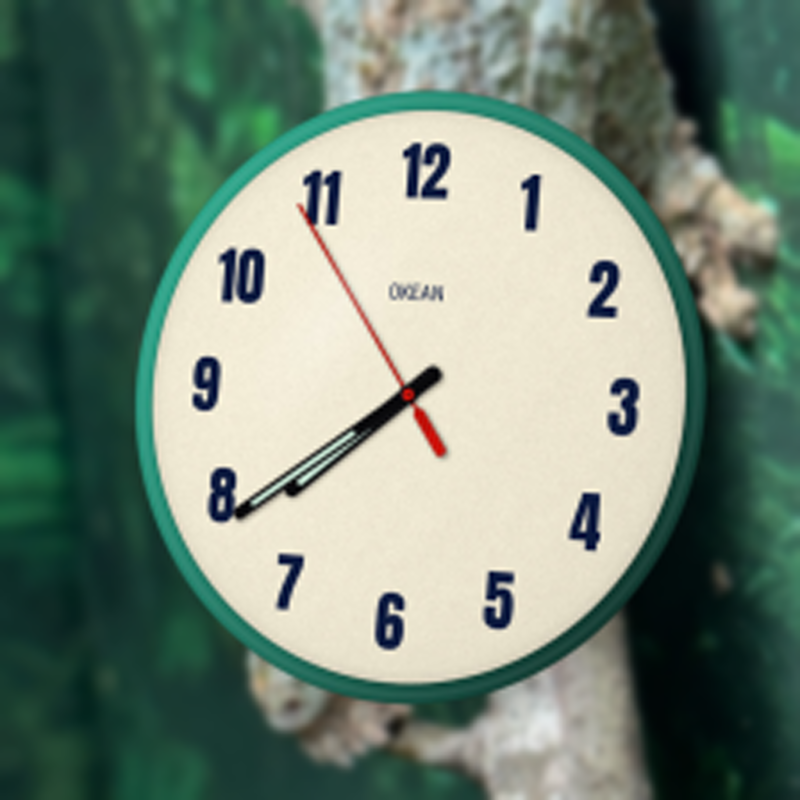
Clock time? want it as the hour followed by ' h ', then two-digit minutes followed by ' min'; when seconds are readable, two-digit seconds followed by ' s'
7 h 38 min 54 s
